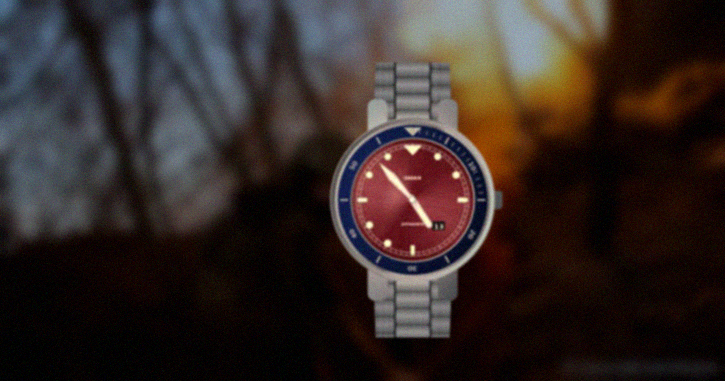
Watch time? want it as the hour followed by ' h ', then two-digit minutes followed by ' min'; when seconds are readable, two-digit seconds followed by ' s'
4 h 53 min
